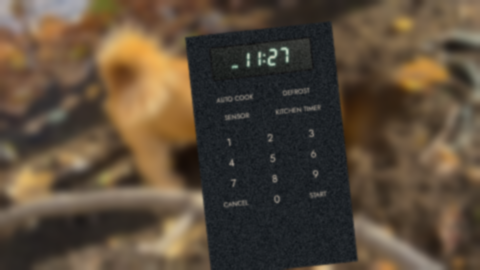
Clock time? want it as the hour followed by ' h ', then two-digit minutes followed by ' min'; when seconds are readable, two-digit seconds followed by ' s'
11 h 27 min
